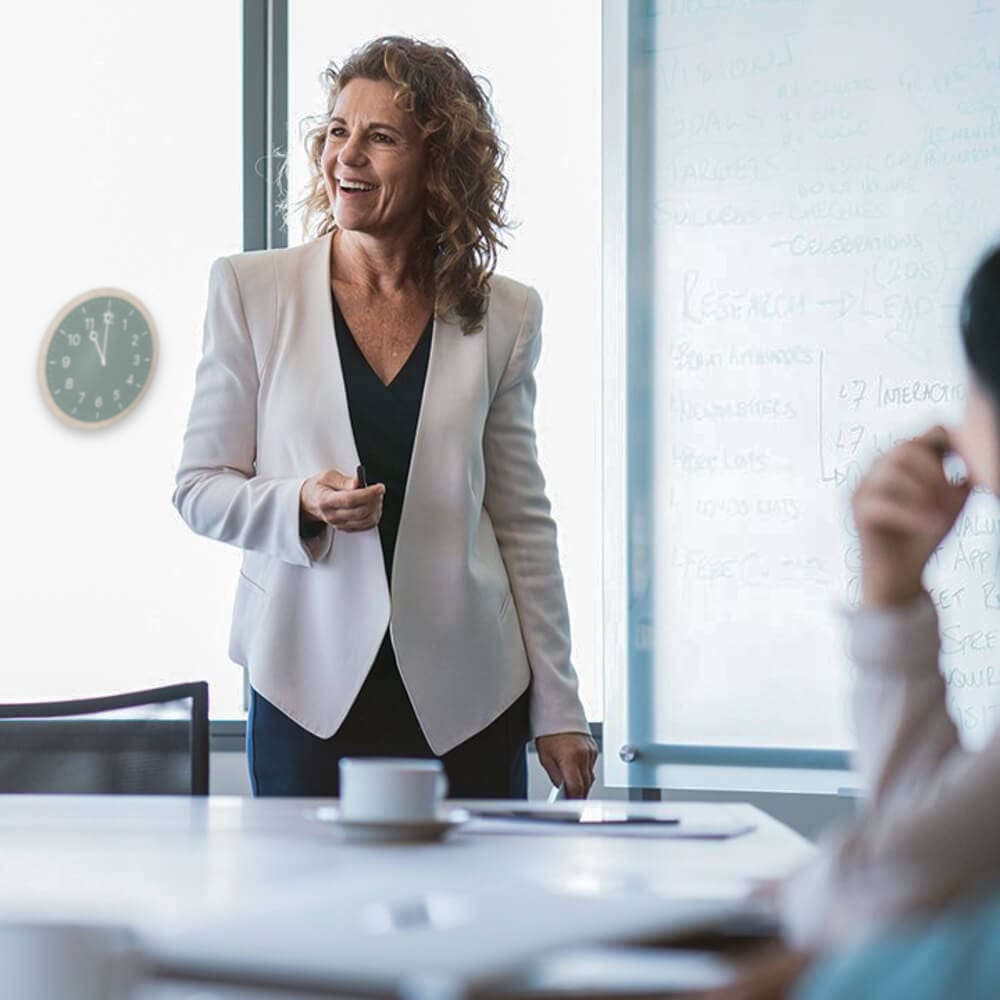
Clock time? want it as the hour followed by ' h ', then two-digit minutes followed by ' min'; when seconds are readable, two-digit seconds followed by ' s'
11 h 00 min
